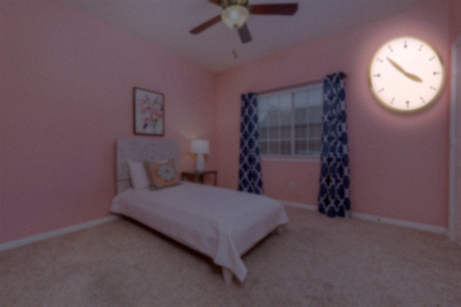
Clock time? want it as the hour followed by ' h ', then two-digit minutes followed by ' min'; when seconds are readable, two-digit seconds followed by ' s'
3 h 52 min
